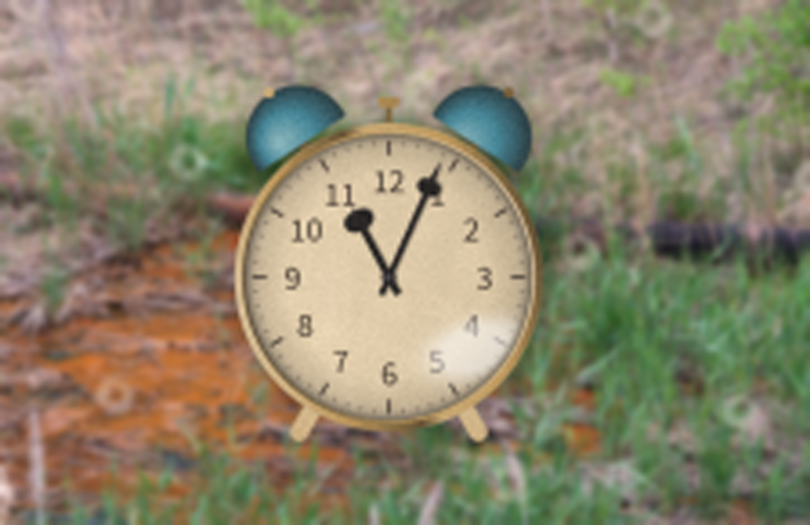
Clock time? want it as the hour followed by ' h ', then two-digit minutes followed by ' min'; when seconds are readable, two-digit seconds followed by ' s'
11 h 04 min
